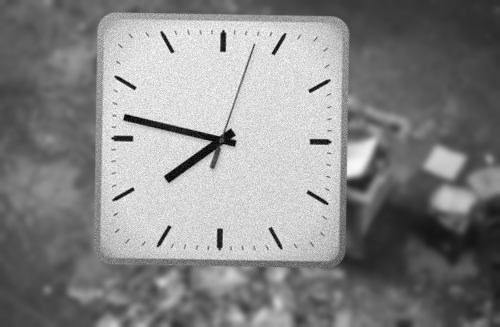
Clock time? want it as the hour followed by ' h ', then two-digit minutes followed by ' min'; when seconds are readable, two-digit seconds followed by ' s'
7 h 47 min 03 s
